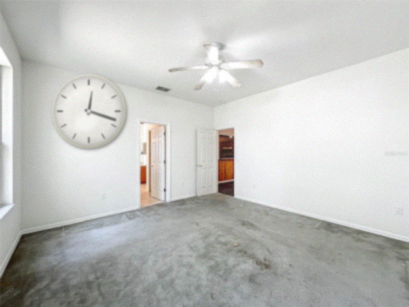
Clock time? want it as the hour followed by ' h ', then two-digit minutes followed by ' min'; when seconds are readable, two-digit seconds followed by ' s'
12 h 18 min
